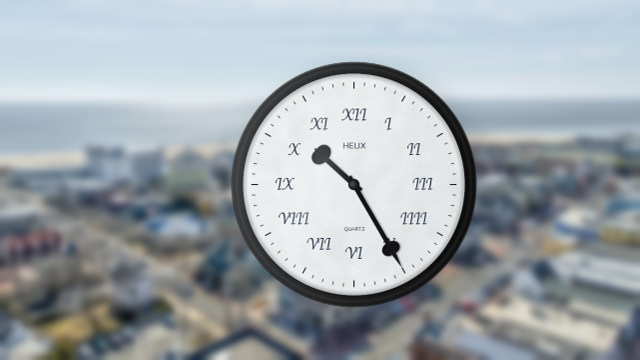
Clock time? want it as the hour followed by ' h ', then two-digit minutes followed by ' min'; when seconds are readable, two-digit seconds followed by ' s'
10 h 25 min
